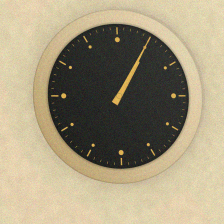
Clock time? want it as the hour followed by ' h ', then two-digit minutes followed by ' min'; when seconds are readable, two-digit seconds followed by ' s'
1 h 05 min
